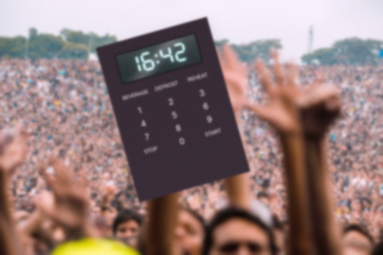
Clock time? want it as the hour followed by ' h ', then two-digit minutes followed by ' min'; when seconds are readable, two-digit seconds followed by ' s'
16 h 42 min
